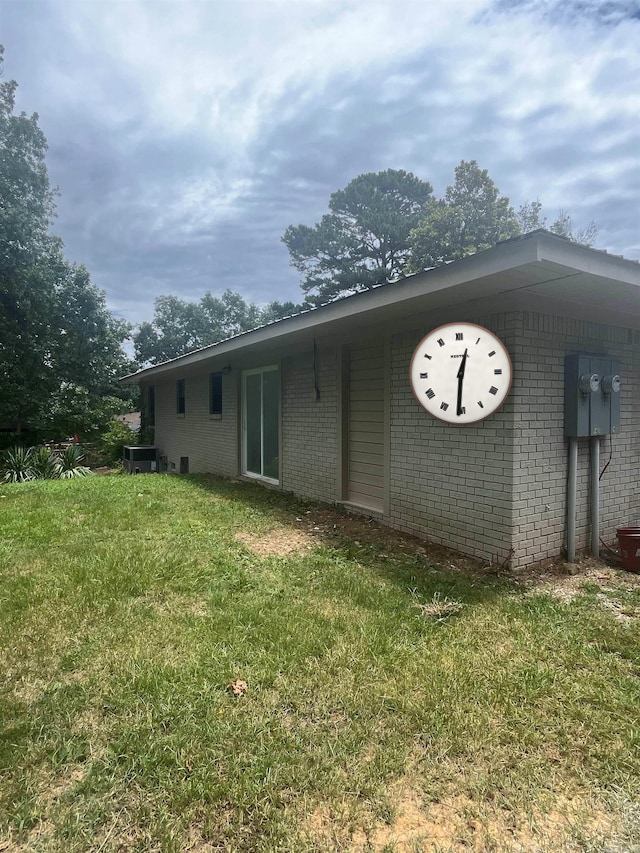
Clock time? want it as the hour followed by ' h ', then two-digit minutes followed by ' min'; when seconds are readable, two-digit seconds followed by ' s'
12 h 31 min
